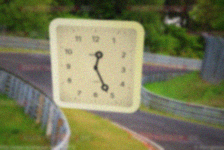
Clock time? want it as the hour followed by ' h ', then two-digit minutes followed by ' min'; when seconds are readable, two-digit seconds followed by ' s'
12 h 26 min
